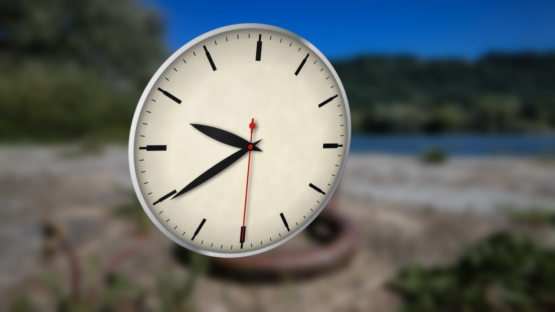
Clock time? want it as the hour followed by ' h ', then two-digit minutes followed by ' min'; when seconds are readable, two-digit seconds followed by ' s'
9 h 39 min 30 s
